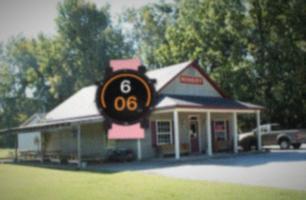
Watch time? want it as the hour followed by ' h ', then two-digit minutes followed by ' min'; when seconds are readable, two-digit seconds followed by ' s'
6 h 06 min
